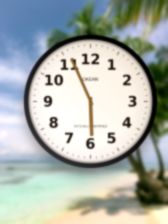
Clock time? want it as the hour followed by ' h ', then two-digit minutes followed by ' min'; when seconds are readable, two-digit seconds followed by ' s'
5 h 56 min
